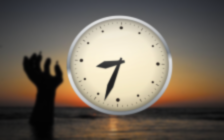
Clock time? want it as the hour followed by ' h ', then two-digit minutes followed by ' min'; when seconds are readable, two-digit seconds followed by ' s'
8 h 33 min
